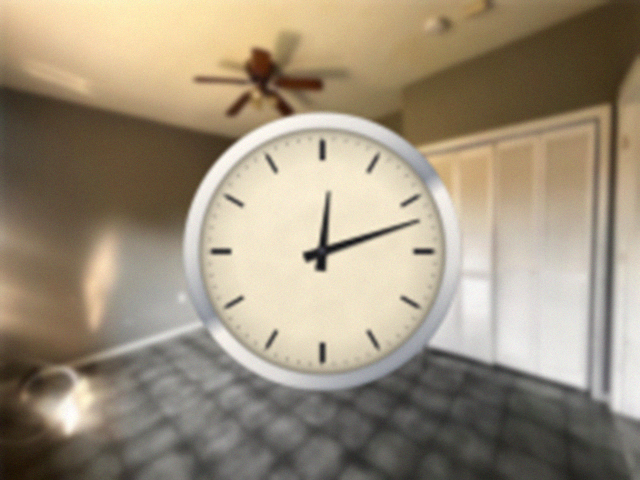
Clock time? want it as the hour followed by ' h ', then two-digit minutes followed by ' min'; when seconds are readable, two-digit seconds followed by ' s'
12 h 12 min
